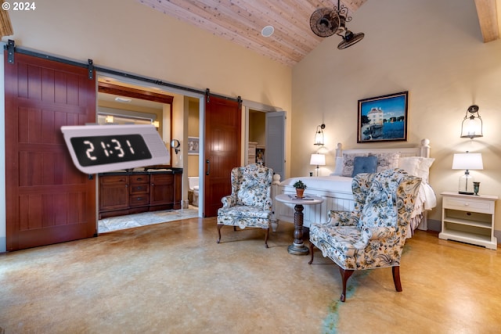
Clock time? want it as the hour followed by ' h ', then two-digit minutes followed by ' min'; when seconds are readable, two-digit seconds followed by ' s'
21 h 31 min
